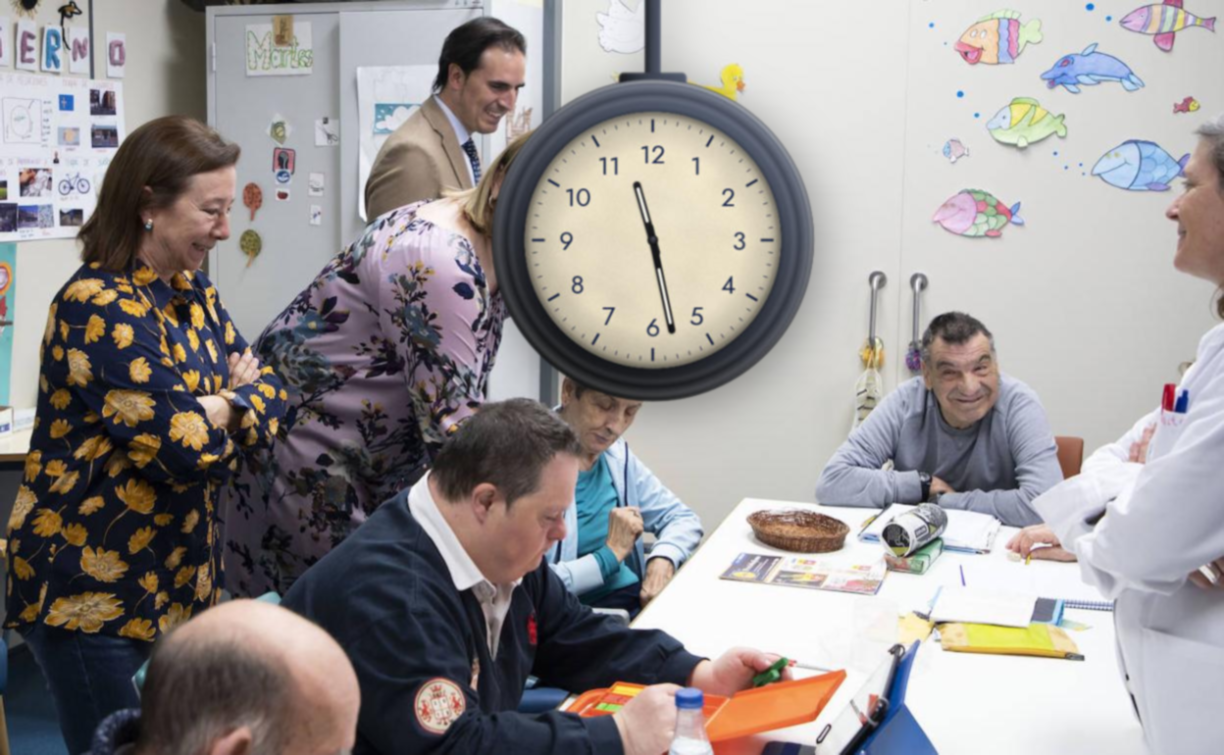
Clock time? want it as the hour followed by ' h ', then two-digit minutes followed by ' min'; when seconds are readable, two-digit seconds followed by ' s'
11 h 28 min
